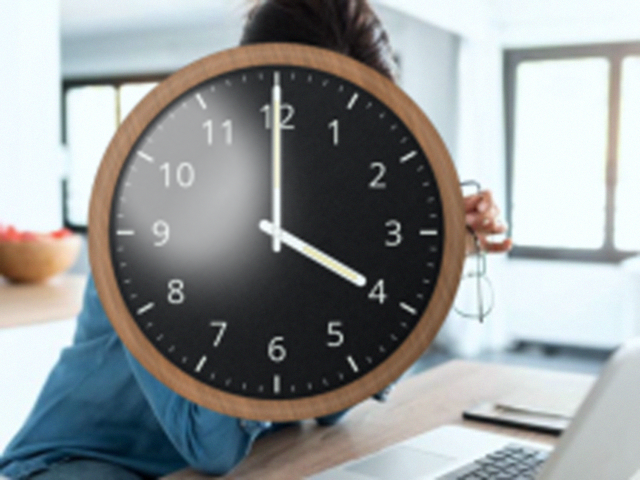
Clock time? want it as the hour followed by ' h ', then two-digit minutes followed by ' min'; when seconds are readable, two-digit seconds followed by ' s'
4 h 00 min
